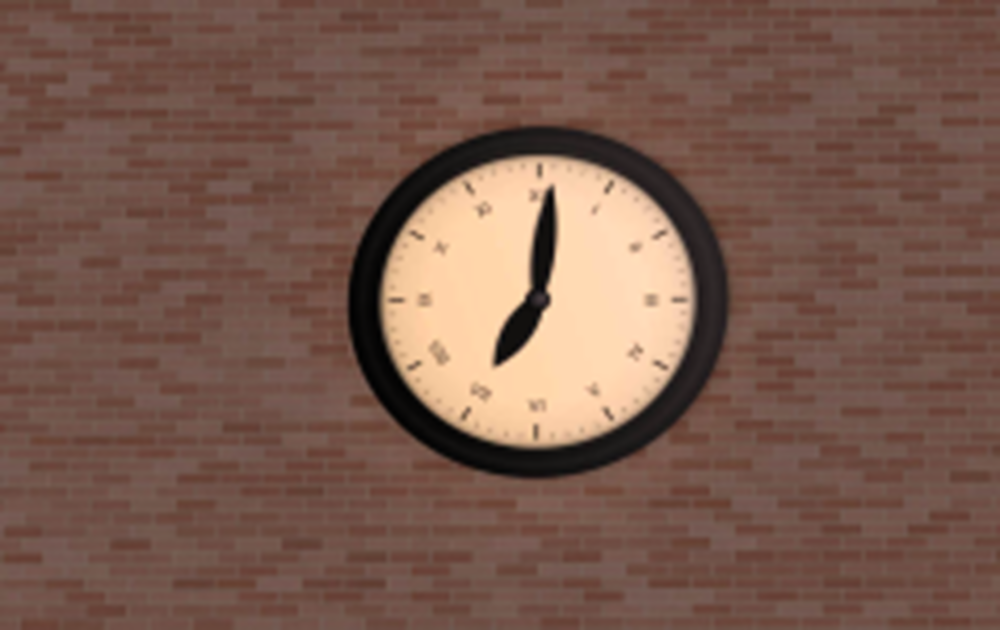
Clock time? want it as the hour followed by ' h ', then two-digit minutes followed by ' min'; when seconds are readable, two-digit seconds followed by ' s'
7 h 01 min
